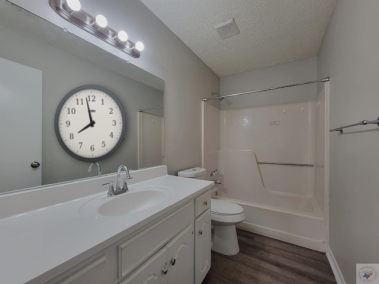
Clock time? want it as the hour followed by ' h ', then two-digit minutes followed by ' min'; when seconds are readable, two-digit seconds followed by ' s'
7 h 58 min
